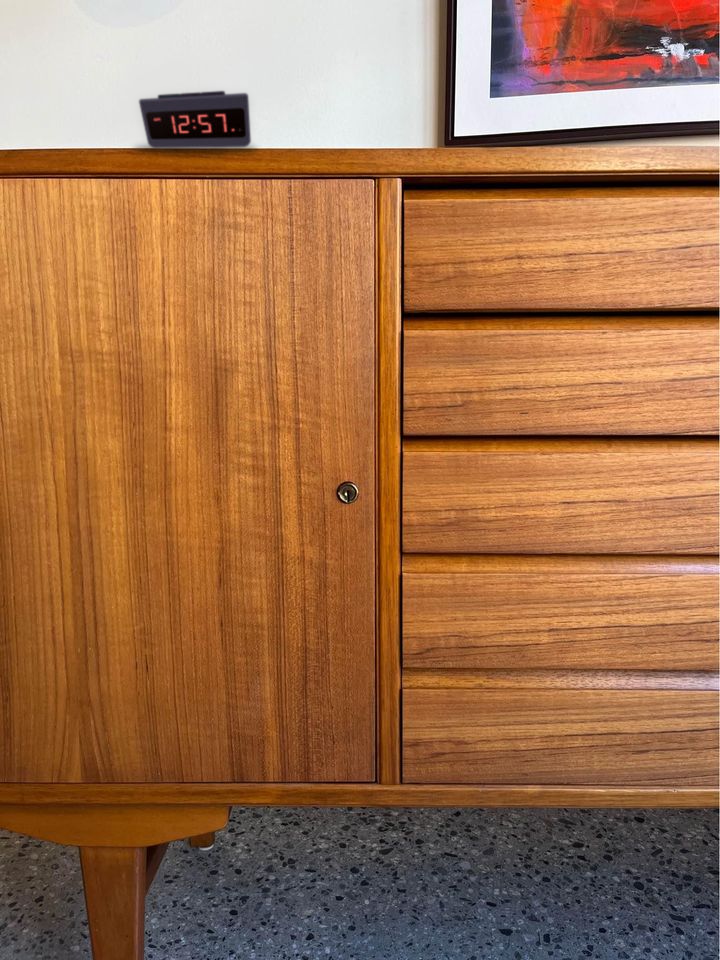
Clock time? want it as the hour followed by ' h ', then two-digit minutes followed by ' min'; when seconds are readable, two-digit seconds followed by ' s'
12 h 57 min
